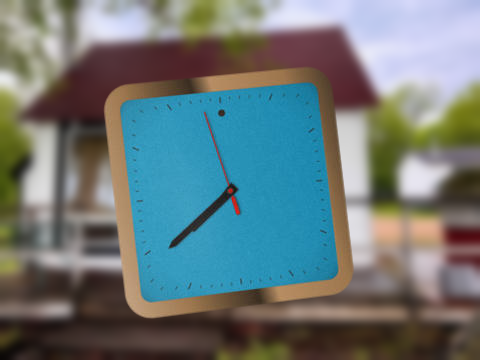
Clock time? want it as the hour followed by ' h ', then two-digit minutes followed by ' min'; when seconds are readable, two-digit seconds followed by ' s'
7 h 38 min 58 s
